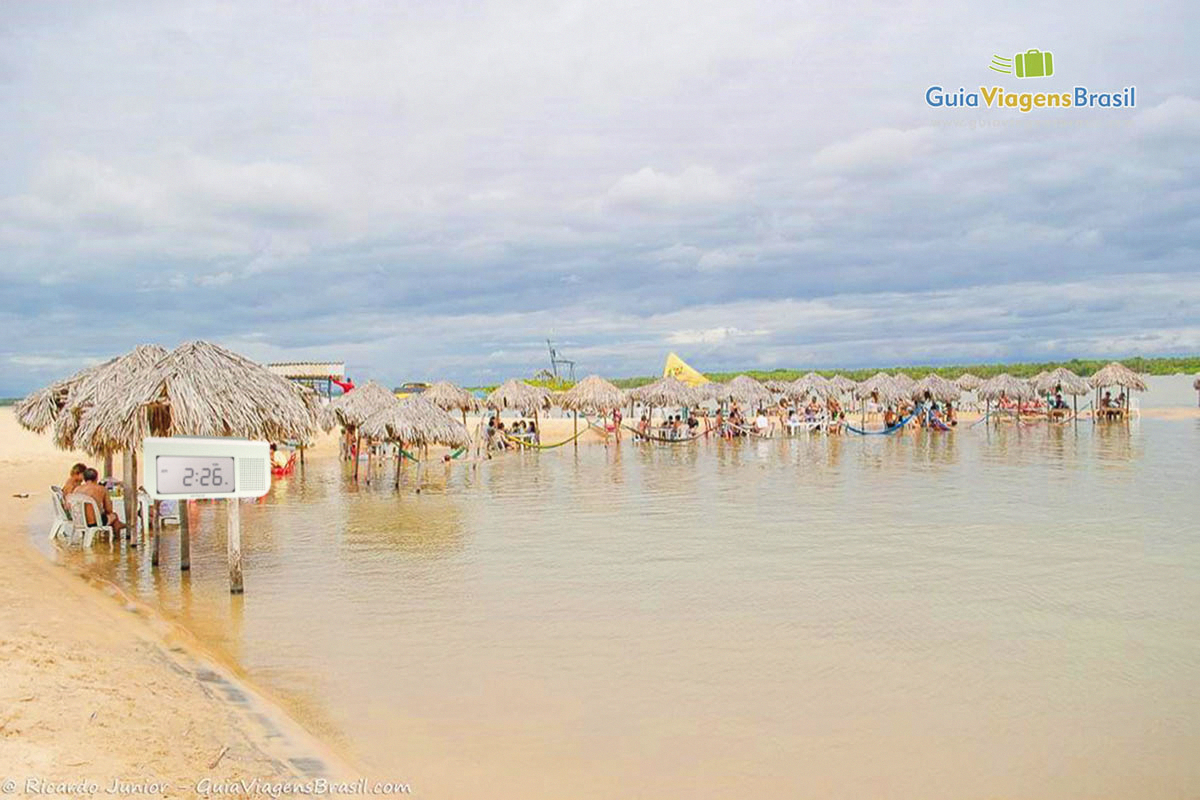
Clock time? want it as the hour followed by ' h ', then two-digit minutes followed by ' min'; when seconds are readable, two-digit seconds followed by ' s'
2 h 26 min
